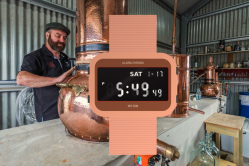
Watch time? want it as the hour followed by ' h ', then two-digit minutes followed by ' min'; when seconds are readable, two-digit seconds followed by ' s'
5 h 49 min 49 s
